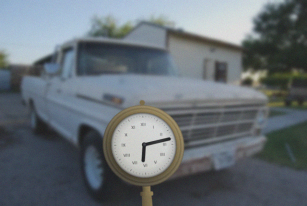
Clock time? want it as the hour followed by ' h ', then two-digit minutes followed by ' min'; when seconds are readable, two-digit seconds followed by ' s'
6 h 13 min
